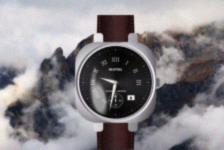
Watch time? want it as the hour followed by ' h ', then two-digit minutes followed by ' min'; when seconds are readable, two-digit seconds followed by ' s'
9 h 32 min
